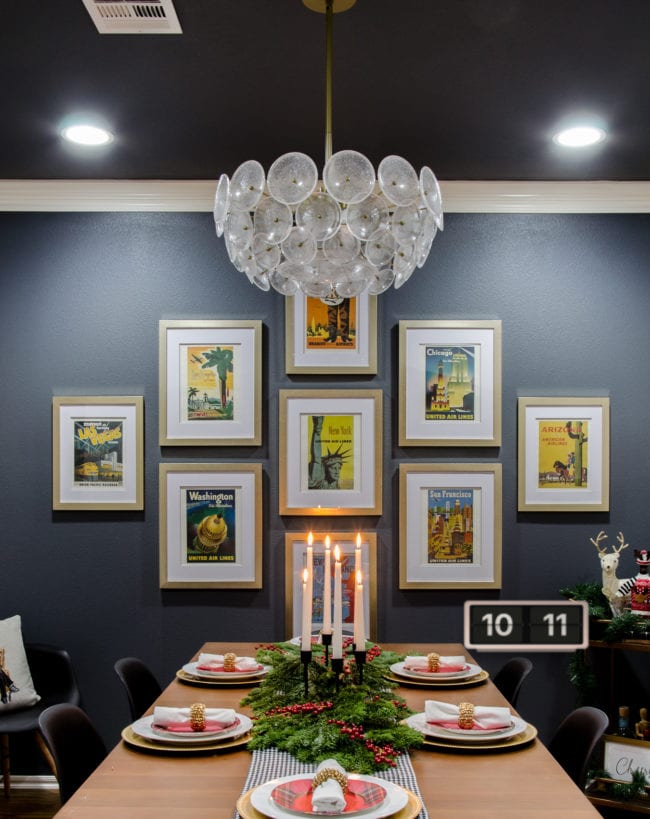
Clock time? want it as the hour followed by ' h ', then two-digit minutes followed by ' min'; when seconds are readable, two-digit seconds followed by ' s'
10 h 11 min
